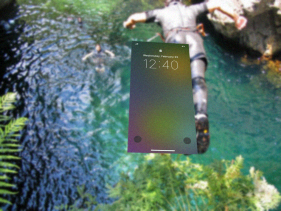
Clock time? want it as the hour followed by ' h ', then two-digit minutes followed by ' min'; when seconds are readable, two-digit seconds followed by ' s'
12 h 40 min
